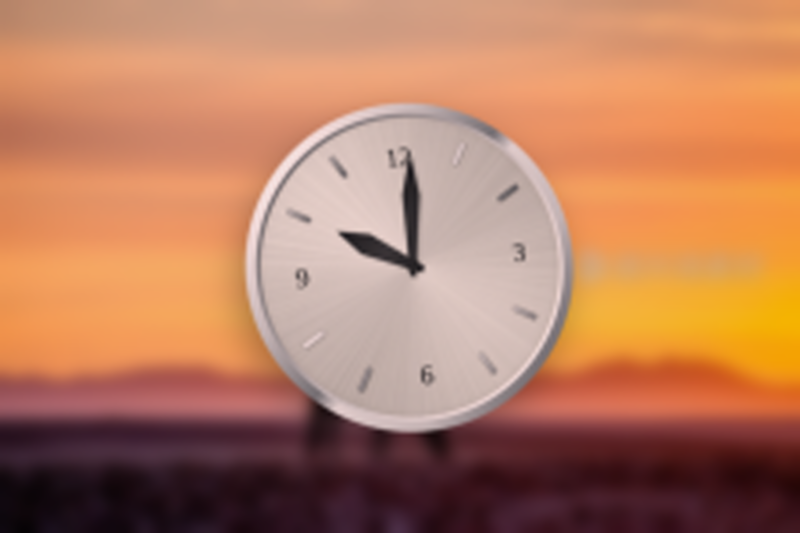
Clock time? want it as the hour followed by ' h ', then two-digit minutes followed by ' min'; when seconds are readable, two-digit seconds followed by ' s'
10 h 01 min
